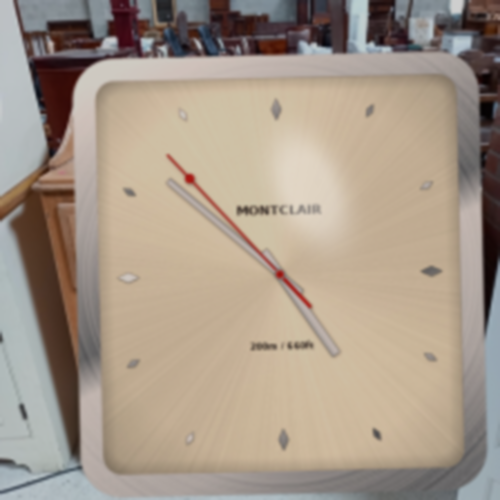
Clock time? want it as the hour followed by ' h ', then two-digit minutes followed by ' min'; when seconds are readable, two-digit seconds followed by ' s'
4 h 51 min 53 s
